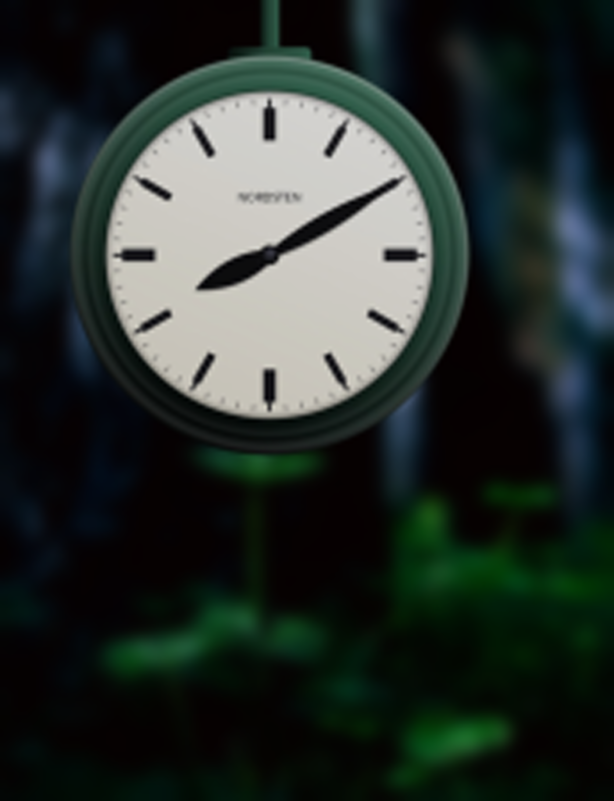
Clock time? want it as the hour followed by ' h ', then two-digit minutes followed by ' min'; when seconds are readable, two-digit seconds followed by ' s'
8 h 10 min
